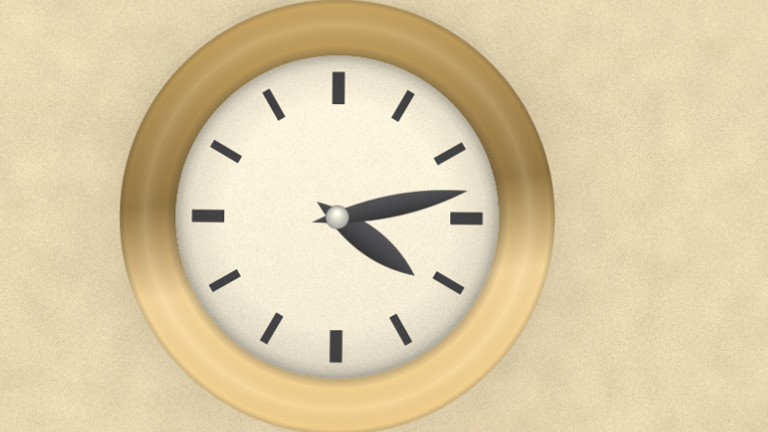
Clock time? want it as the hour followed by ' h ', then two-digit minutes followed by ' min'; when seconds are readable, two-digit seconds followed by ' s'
4 h 13 min
